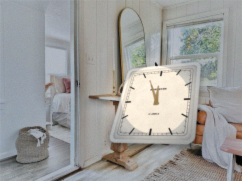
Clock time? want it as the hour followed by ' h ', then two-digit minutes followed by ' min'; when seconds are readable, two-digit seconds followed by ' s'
11 h 56 min
